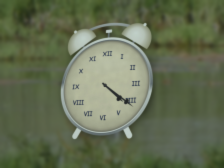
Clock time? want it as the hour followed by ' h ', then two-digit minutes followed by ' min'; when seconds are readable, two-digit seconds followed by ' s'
4 h 21 min
